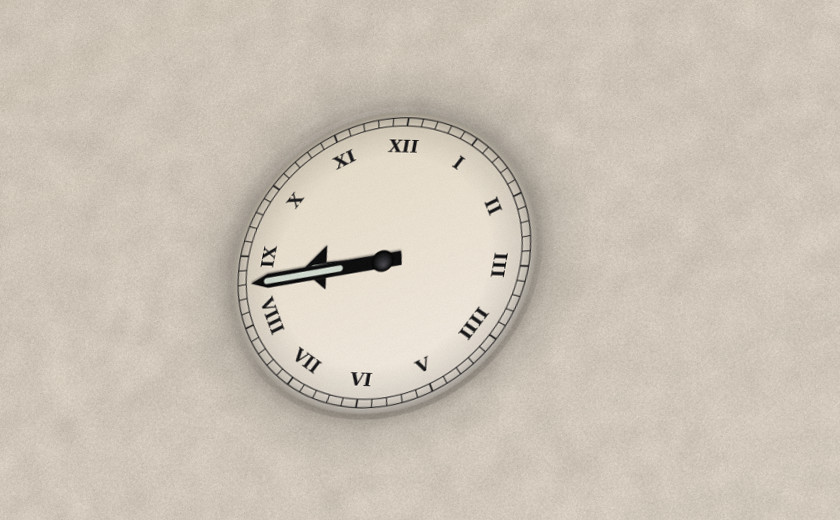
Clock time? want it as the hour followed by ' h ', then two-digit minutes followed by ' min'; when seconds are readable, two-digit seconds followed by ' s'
8 h 43 min
